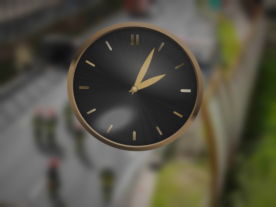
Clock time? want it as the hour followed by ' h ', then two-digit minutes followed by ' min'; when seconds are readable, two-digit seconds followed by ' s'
2 h 04 min
